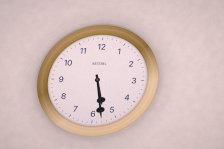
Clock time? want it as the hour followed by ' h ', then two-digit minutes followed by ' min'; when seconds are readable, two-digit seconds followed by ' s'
5 h 28 min
